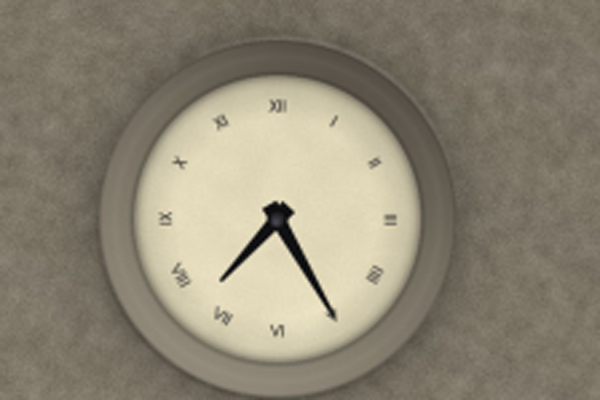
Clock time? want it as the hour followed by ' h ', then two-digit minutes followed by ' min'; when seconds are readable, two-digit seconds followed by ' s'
7 h 25 min
